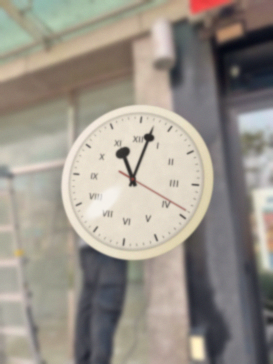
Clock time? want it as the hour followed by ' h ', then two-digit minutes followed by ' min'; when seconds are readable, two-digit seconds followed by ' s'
11 h 02 min 19 s
